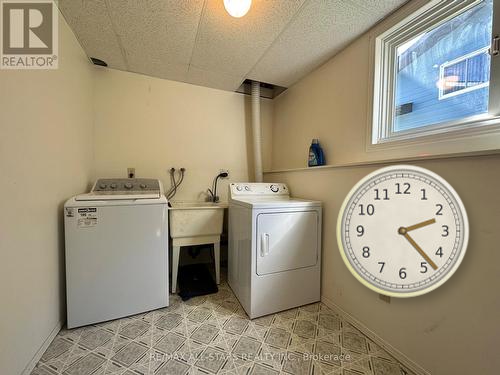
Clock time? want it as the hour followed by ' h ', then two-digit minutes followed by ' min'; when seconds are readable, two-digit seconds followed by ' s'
2 h 23 min
